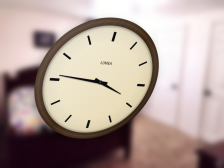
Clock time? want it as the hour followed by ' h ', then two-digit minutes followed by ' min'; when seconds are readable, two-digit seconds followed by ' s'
3 h 46 min
